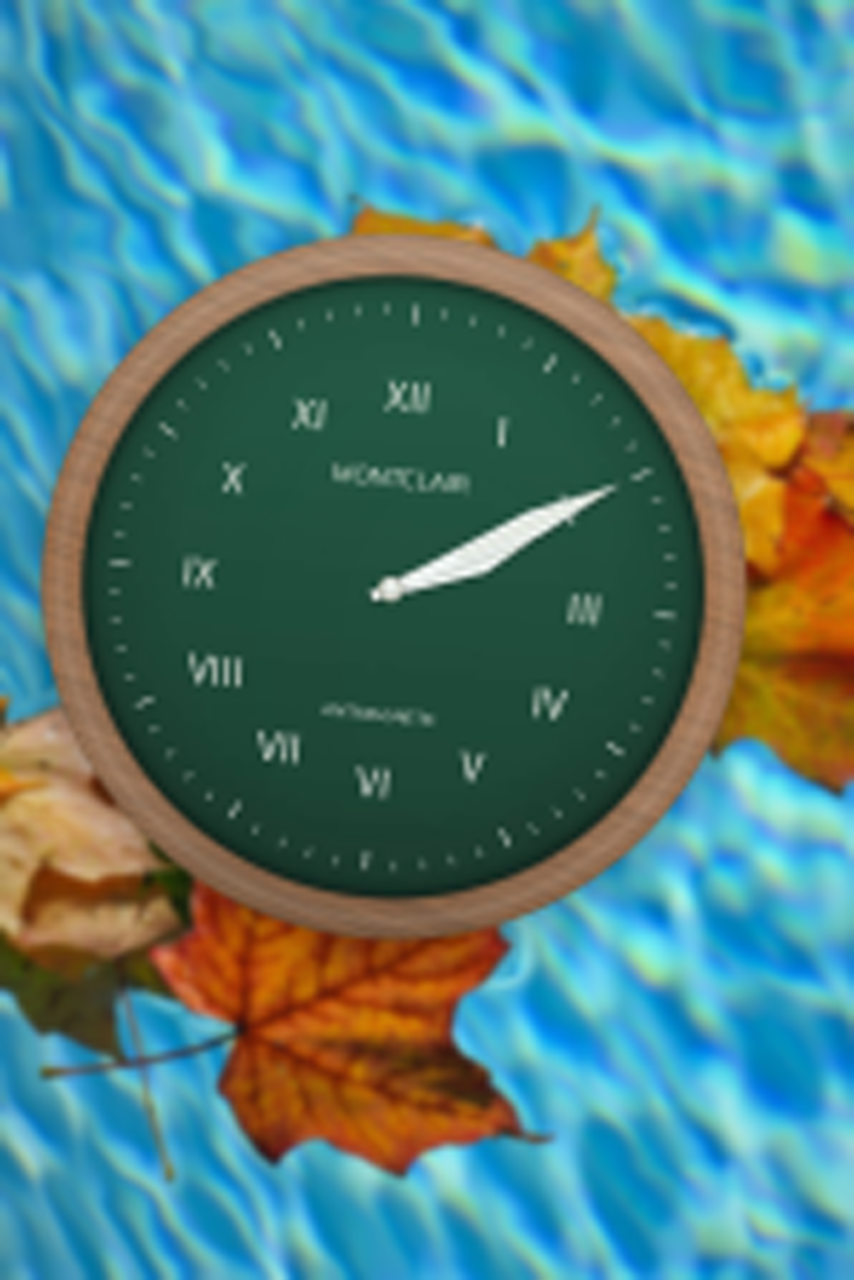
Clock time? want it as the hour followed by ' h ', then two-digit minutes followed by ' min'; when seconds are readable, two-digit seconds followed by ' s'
2 h 10 min
